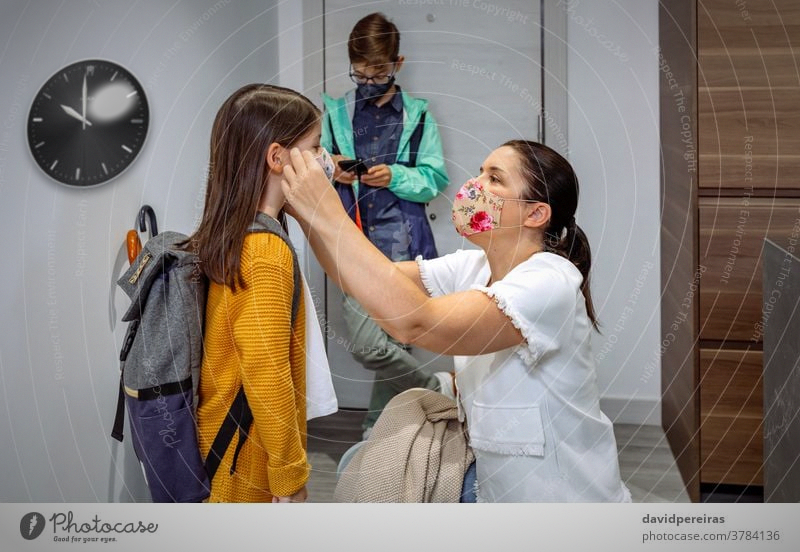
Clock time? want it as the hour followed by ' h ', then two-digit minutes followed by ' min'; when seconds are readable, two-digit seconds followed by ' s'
9 h 59 min
